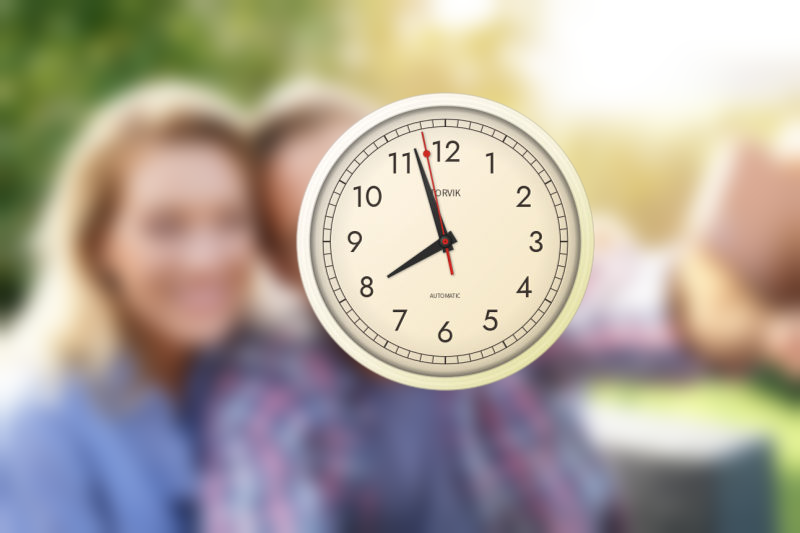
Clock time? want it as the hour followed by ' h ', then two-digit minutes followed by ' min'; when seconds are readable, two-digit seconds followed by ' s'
7 h 56 min 58 s
